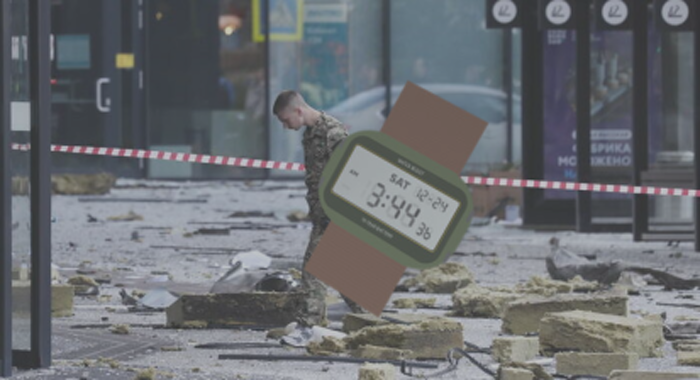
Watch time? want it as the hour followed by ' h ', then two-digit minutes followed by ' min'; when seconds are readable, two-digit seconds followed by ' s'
3 h 44 min 36 s
